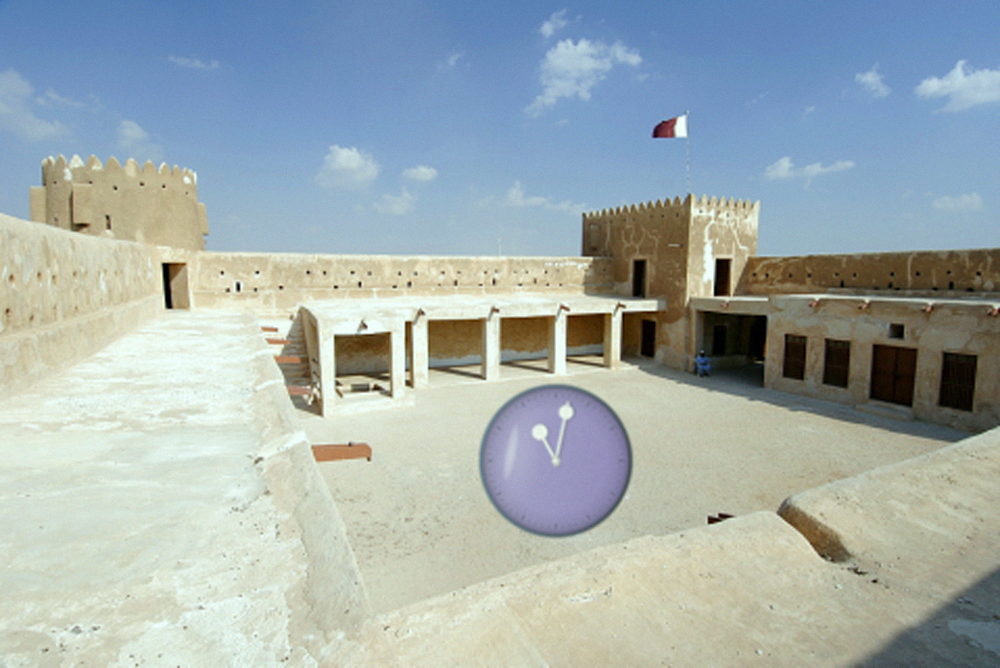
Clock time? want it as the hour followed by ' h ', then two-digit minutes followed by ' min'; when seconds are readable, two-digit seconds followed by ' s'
11 h 02 min
